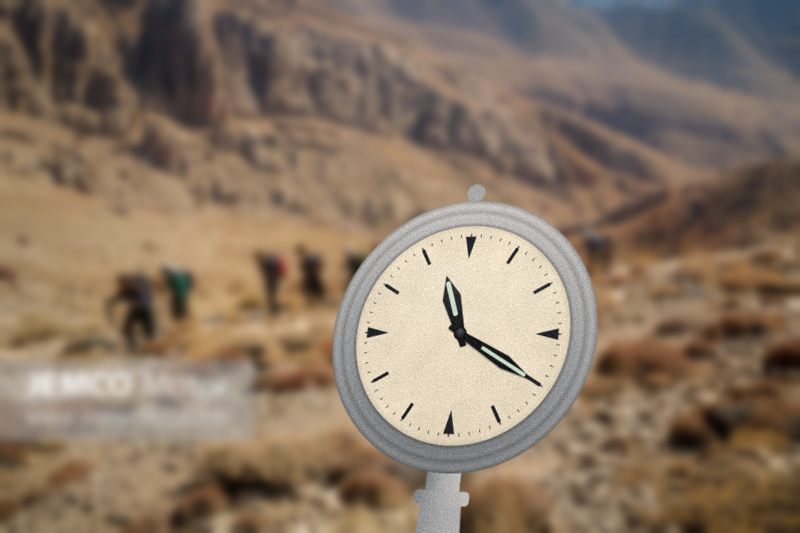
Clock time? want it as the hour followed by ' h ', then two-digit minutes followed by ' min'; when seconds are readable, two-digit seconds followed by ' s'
11 h 20 min
